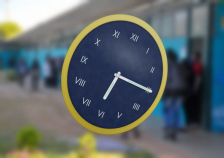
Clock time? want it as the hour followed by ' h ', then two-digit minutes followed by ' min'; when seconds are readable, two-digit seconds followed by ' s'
6 h 15 min
